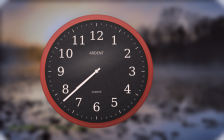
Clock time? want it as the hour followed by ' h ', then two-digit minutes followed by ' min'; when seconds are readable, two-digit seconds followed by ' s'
7 h 38 min
